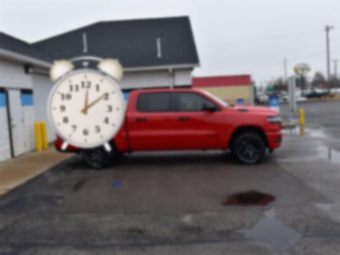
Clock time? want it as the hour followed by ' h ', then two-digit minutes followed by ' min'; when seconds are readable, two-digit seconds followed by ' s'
12 h 09 min
